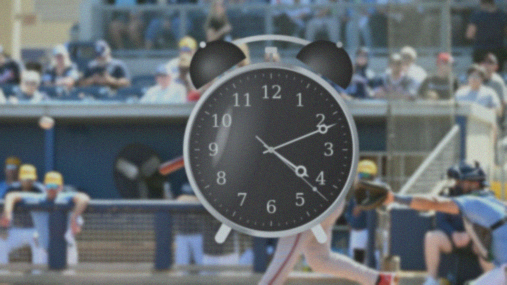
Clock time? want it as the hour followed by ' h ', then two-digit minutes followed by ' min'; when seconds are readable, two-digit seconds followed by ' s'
4 h 11 min 22 s
